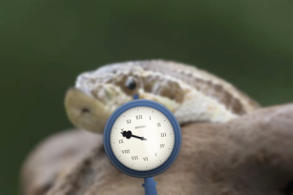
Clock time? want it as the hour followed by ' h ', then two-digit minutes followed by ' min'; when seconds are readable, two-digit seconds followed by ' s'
9 h 49 min
